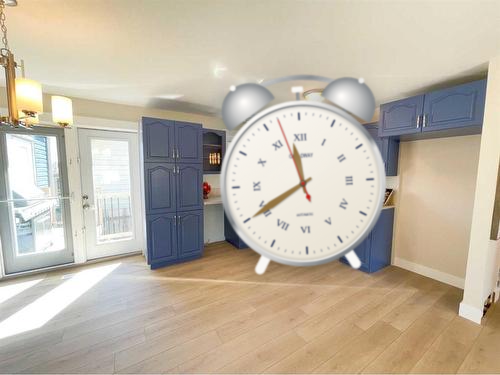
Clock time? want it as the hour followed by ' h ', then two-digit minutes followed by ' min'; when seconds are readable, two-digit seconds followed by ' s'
11 h 39 min 57 s
